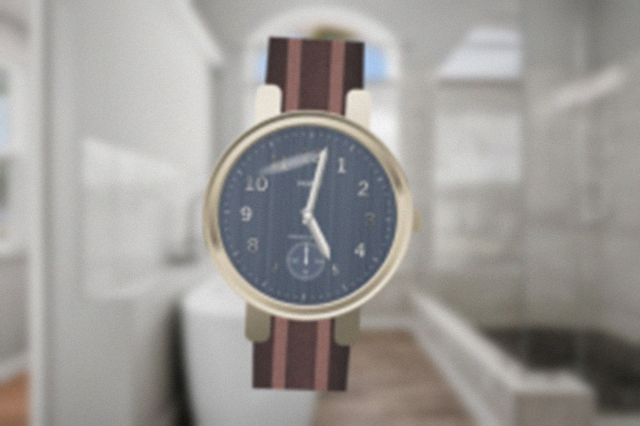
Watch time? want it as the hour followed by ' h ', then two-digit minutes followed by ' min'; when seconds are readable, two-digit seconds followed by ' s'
5 h 02 min
